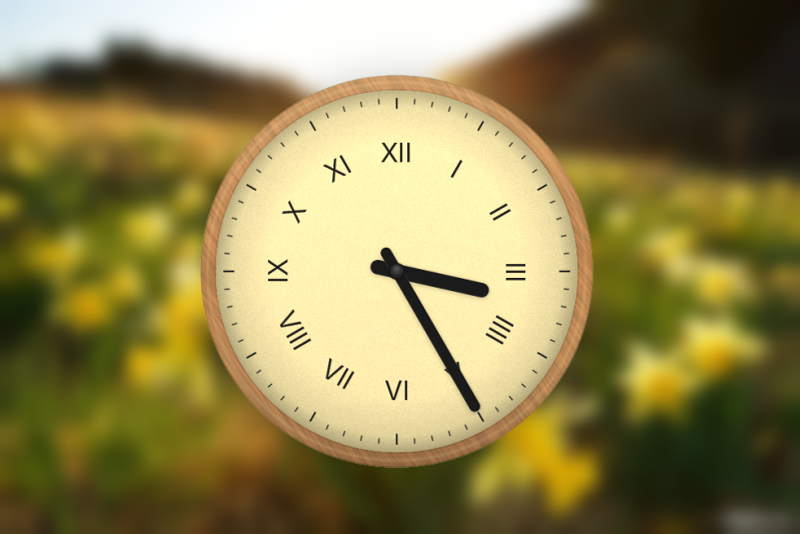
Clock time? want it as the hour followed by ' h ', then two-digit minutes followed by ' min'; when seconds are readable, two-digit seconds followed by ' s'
3 h 25 min
